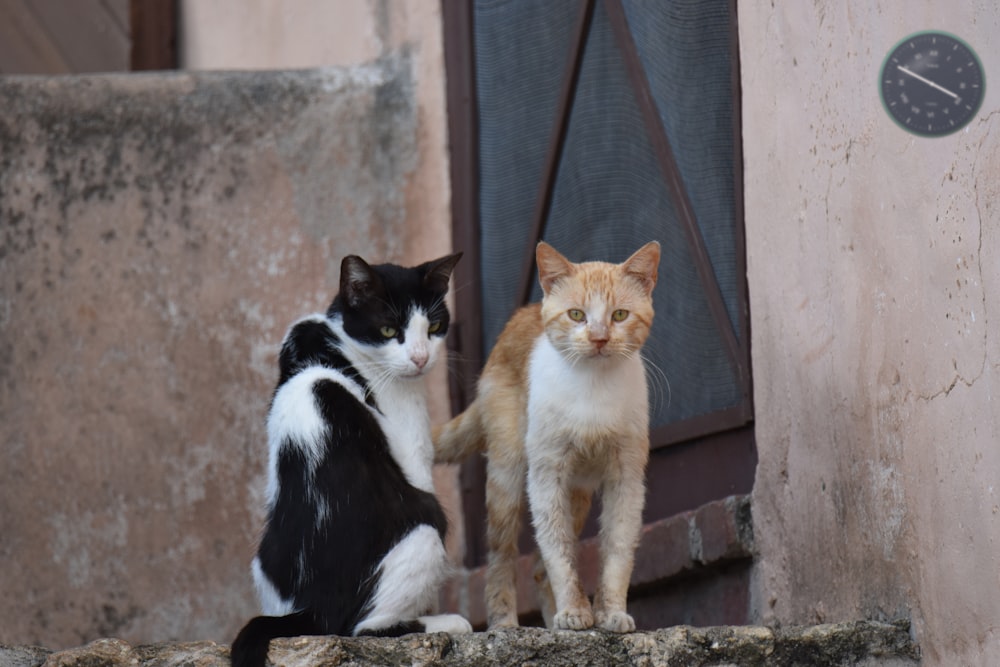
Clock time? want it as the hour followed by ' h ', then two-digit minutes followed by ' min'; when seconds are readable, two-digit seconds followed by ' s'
3 h 49 min
